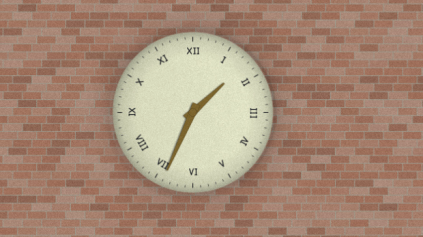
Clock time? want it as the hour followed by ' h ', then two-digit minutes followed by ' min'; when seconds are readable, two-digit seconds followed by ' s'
1 h 34 min
